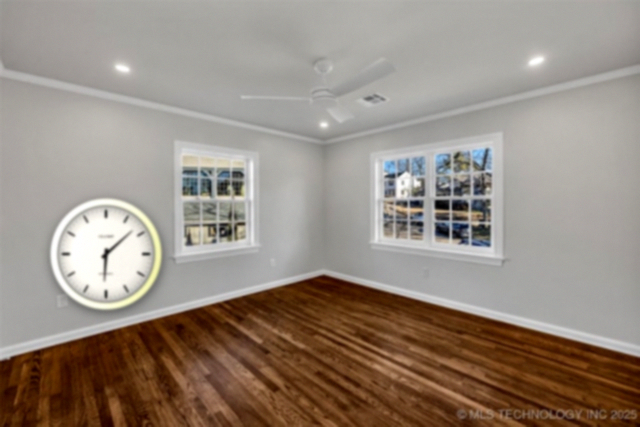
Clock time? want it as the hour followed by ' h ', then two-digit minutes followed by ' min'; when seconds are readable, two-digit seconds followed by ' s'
6 h 08 min
